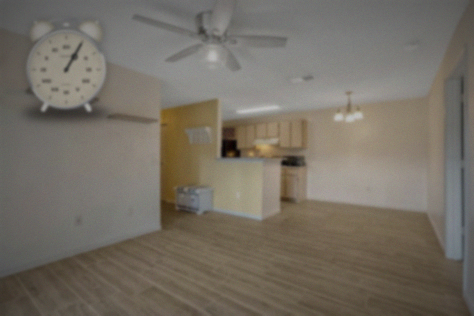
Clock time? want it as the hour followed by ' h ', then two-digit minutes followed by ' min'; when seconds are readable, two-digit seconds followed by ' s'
1 h 05 min
